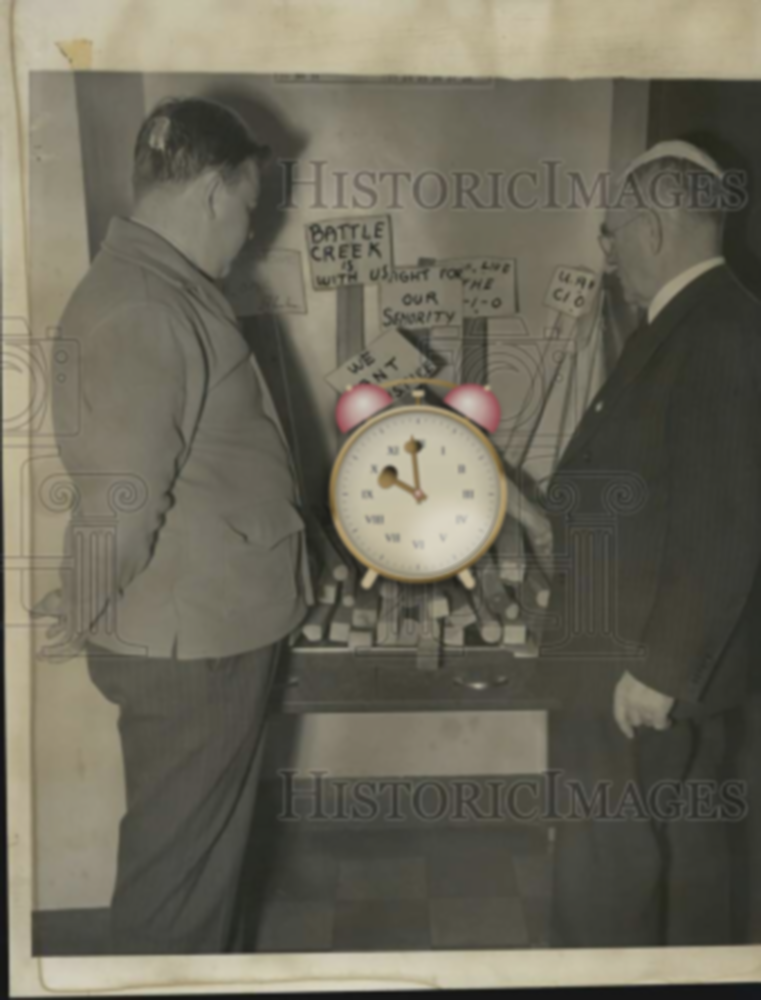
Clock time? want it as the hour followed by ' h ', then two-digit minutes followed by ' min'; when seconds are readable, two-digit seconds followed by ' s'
9 h 59 min
